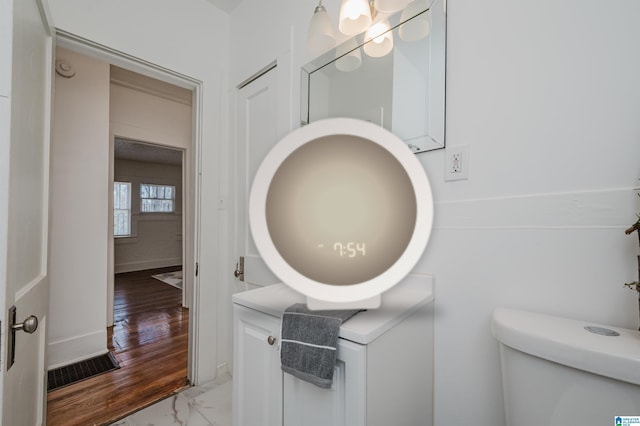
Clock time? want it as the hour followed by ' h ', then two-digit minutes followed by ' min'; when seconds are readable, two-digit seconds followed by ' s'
7 h 54 min
